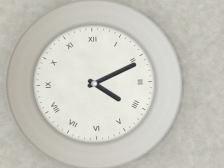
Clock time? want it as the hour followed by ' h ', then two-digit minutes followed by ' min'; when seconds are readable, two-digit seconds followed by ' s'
4 h 11 min
